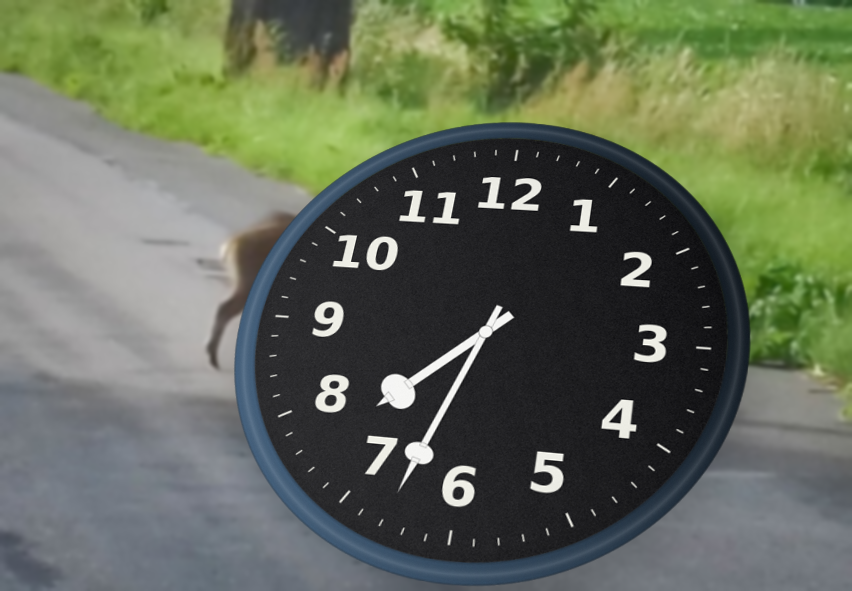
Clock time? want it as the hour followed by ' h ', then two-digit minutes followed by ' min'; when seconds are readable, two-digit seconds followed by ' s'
7 h 33 min
